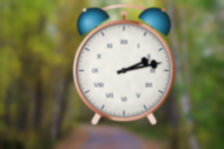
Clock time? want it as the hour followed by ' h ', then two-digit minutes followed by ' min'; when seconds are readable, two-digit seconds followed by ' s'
2 h 13 min
